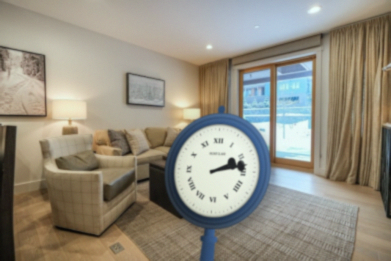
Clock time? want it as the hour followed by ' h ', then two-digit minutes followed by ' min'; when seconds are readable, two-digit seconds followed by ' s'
2 h 13 min
